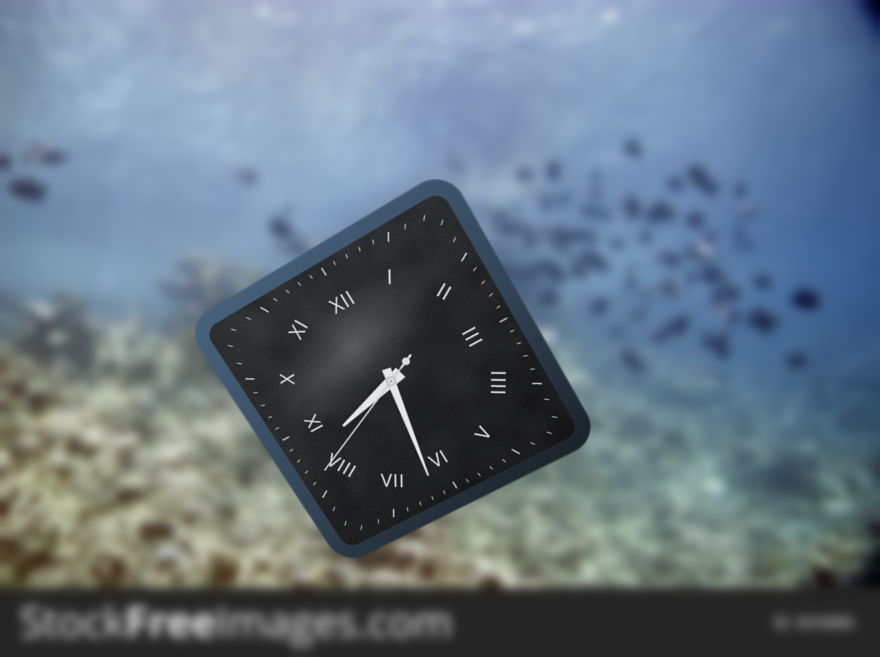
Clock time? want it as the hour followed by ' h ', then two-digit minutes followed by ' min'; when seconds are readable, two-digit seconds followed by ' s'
8 h 31 min 41 s
